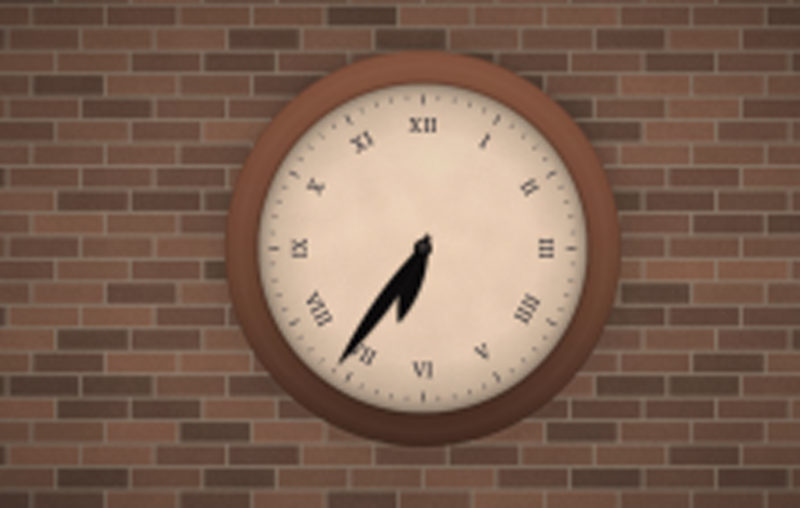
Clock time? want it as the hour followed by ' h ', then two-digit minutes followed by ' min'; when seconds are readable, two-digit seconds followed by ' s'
6 h 36 min
